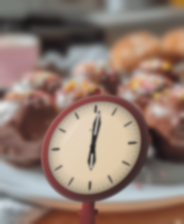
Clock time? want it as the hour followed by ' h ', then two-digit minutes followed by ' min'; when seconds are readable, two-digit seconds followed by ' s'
6 h 01 min
